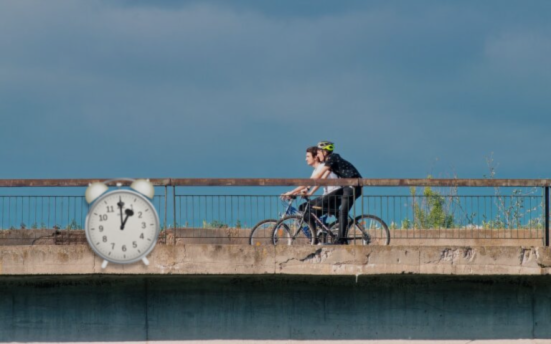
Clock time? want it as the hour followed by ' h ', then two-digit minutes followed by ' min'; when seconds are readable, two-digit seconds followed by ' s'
1 h 00 min
